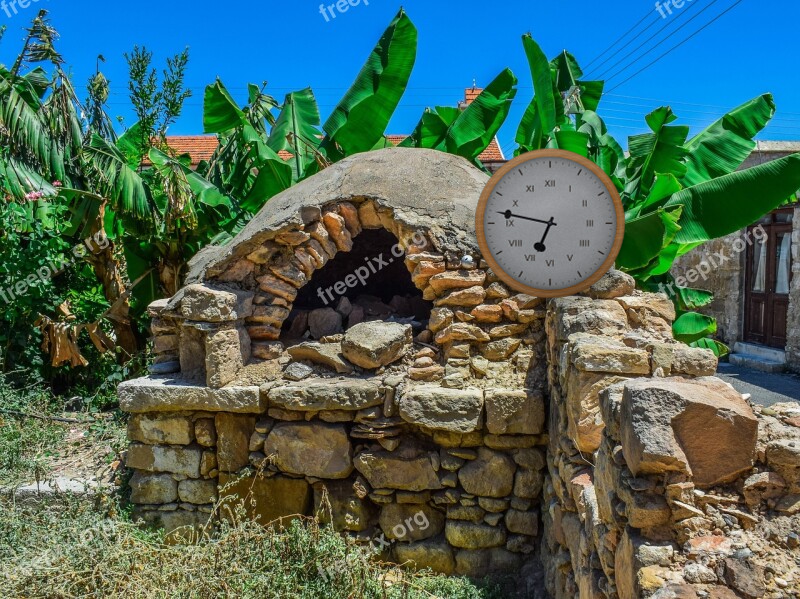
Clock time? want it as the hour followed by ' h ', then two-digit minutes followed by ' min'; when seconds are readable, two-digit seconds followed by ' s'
6 h 47 min
